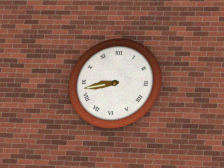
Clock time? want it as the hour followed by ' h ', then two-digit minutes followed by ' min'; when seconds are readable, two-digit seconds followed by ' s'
8 h 43 min
